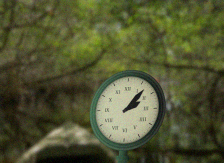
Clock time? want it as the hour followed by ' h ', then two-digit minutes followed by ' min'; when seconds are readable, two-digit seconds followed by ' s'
2 h 07 min
